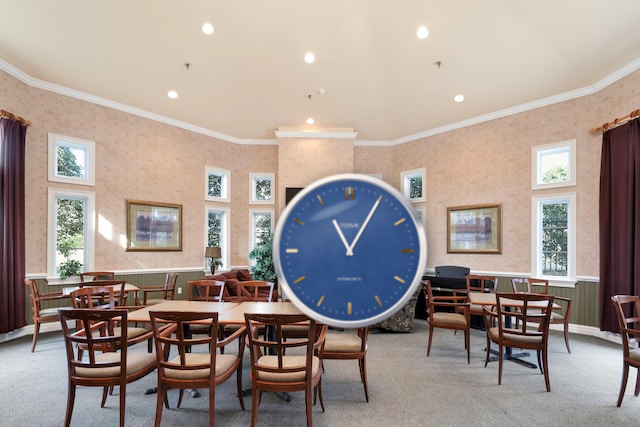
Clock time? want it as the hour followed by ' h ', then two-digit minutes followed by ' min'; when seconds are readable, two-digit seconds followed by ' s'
11 h 05 min
